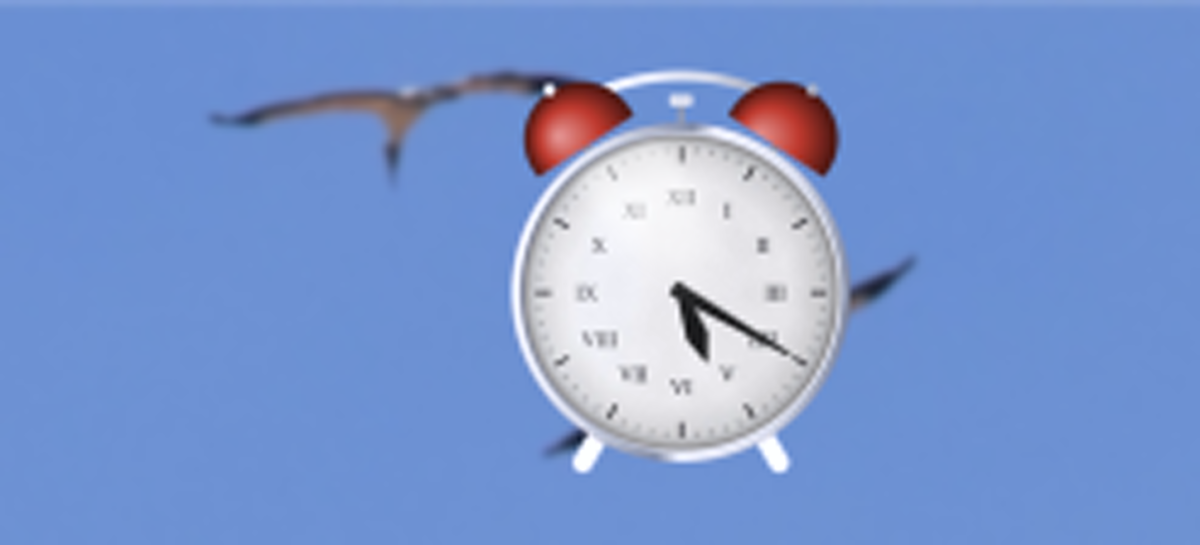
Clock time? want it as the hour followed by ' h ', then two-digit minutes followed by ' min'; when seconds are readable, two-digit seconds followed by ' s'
5 h 20 min
